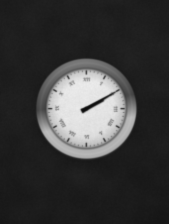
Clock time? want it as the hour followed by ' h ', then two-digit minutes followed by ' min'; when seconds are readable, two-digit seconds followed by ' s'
2 h 10 min
